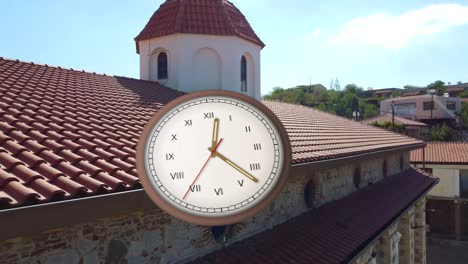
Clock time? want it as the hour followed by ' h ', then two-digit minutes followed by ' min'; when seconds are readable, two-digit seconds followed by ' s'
12 h 22 min 36 s
